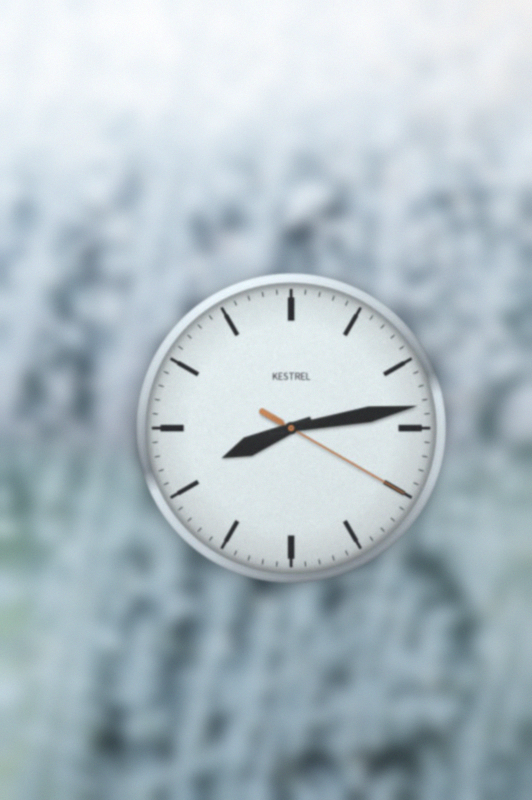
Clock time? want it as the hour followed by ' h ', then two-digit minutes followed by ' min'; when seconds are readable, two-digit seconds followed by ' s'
8 h 13 min 20 s
